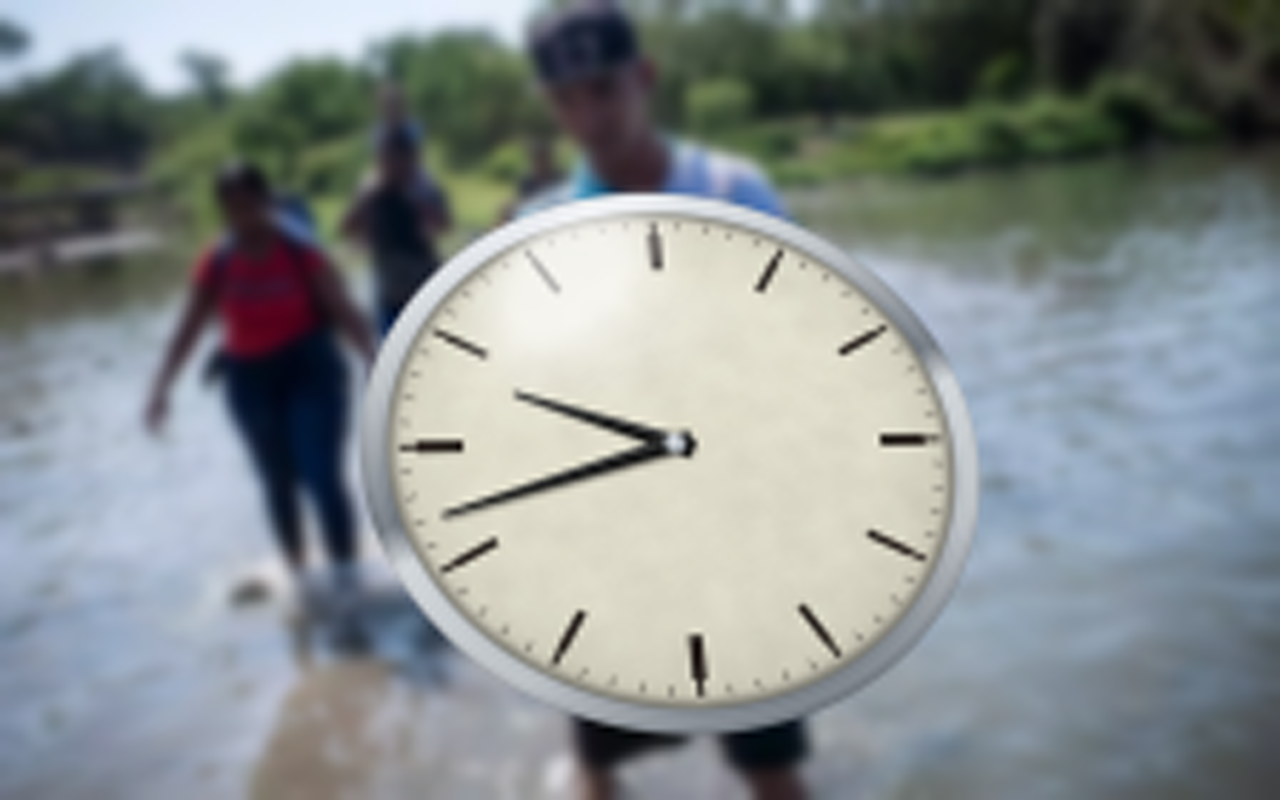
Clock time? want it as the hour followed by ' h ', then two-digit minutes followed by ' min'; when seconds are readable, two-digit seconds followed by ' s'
9 h 42 min
